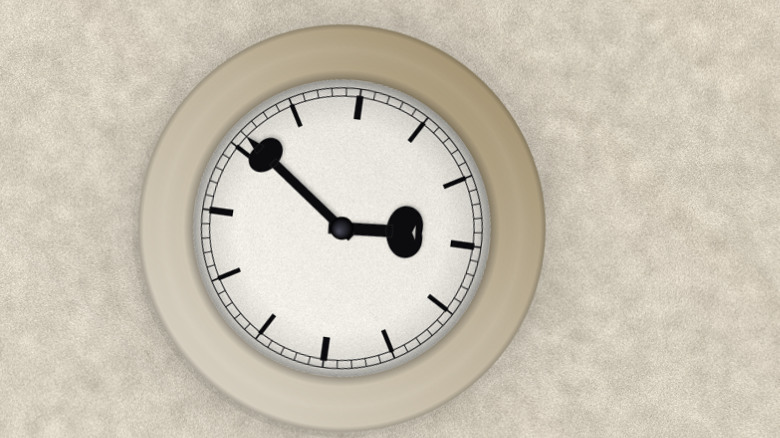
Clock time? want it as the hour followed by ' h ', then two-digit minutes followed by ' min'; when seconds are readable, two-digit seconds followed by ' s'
2 h 51 min
